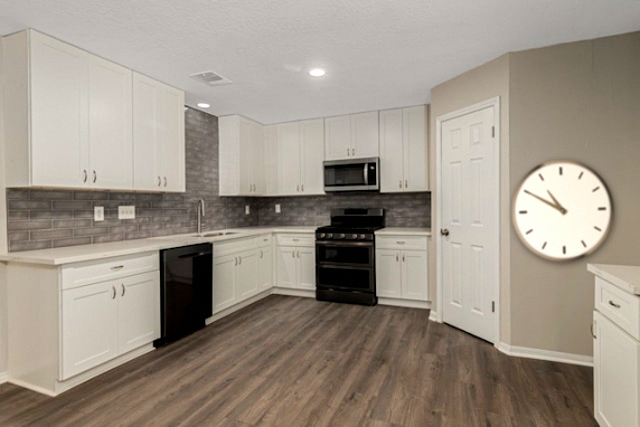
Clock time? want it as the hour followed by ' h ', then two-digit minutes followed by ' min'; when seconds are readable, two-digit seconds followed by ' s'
10 h 50 min
